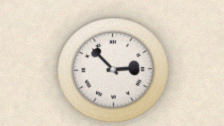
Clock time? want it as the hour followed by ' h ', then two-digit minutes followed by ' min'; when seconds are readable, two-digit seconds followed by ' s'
2 h 53 min
